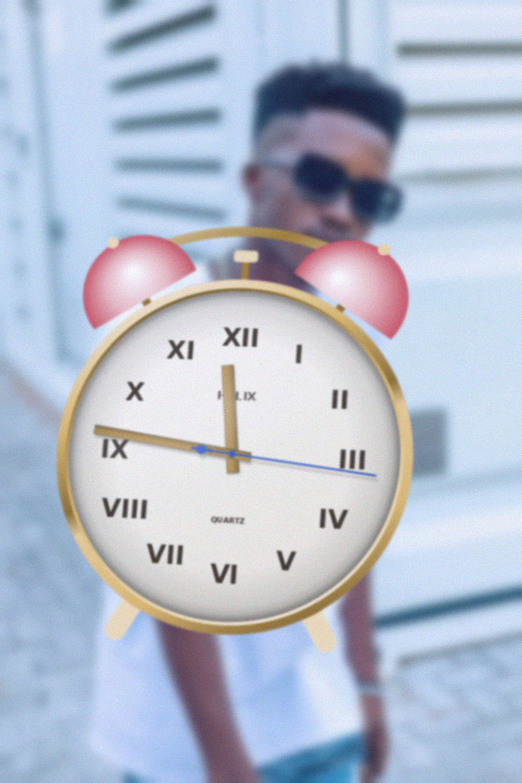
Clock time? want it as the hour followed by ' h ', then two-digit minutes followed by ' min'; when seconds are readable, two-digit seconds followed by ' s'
11 h 46 min 16 s
